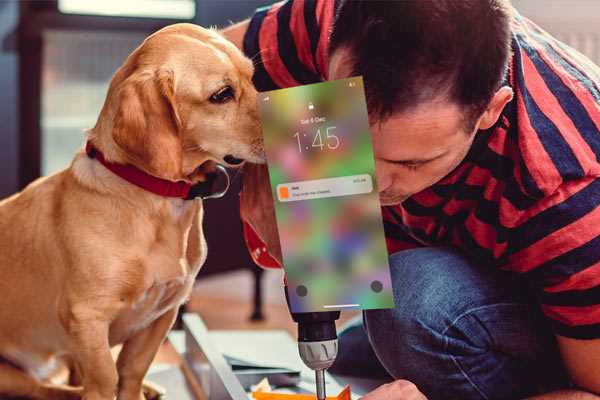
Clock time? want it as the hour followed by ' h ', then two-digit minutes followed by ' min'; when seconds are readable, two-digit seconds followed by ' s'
1 h 45 min
